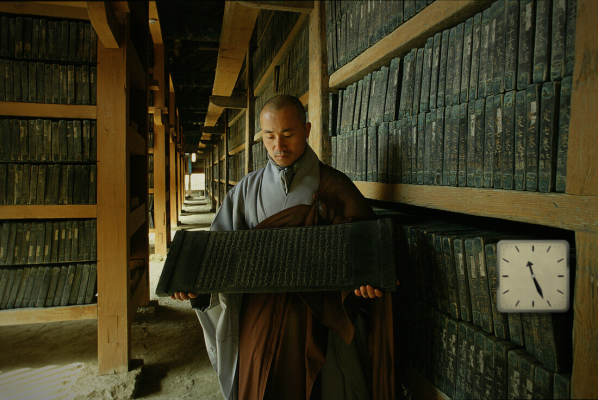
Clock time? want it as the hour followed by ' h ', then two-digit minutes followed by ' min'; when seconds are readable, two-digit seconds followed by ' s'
11 h 26 min
